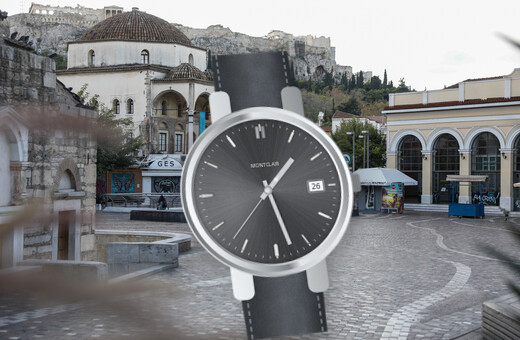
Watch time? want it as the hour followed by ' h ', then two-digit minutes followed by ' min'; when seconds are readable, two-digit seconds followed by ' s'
1 h 27 min 37 s
